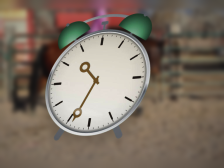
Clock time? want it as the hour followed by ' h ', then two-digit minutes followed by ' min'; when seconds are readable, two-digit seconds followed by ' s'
10 h 34 min
